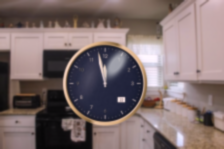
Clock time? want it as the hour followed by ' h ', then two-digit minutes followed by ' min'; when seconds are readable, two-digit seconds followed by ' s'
11 h 58 min
